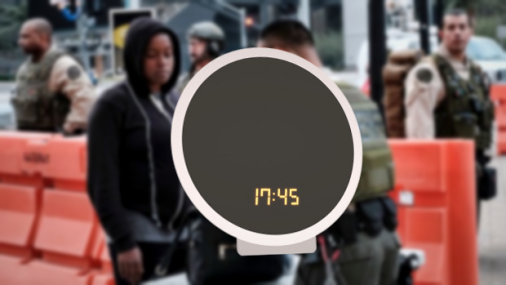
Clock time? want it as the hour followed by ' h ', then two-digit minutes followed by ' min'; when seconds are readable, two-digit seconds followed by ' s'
17 h 45 min
